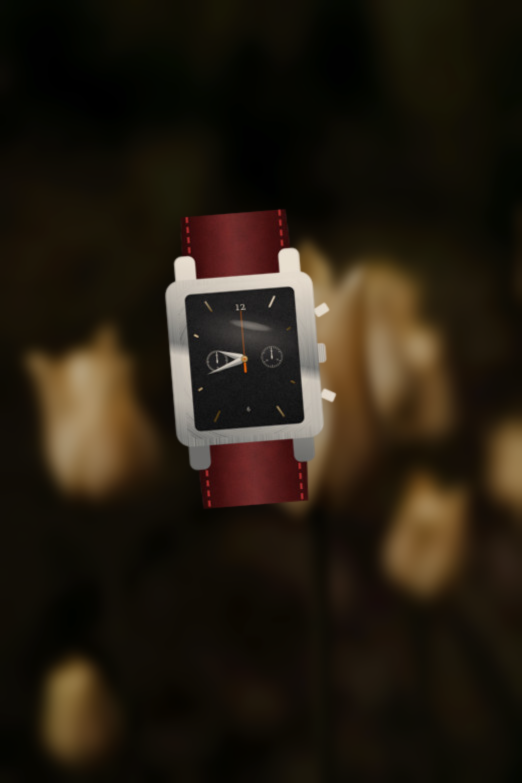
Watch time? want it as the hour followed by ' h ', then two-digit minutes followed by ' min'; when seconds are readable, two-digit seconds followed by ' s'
9 h 42 min
